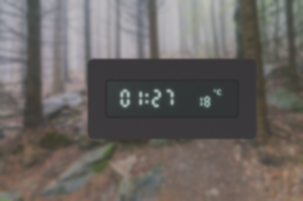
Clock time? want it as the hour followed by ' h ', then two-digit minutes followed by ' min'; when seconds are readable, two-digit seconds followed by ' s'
1 h 27 min
